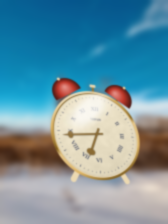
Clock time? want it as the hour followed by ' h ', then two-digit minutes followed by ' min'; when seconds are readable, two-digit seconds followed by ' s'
6 h 44 min
